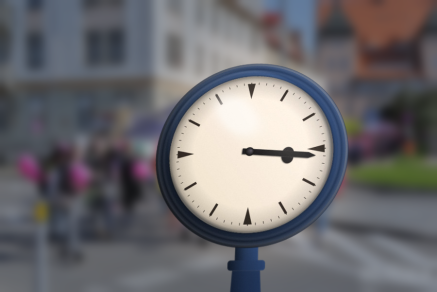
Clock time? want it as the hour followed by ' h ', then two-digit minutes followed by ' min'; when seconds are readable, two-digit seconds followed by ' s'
3 h 16 min
